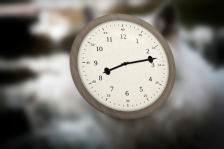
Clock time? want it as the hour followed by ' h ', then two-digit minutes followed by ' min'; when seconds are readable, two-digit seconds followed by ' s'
8 h 13 min
